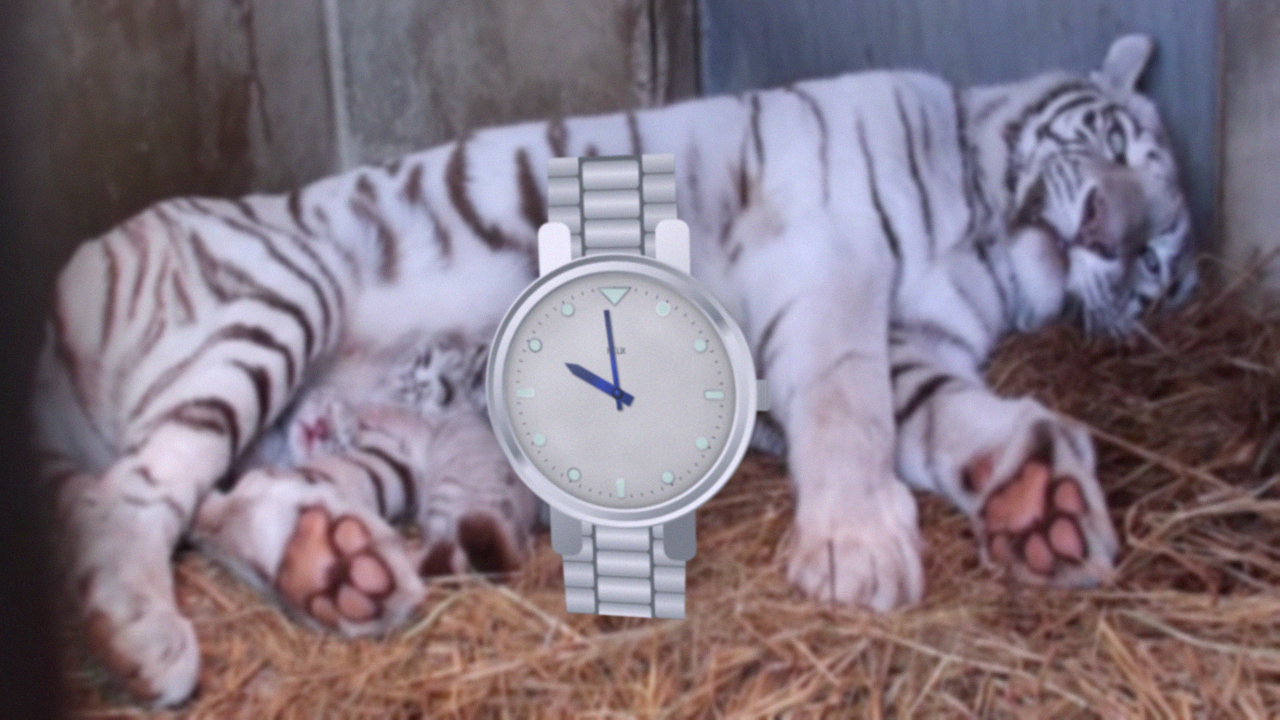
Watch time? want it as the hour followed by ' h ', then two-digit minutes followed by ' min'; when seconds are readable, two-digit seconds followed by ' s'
9 h 59 min
